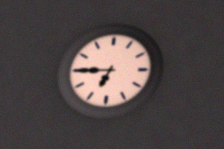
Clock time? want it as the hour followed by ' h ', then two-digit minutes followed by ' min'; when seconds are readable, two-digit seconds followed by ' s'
6 h 45 min
